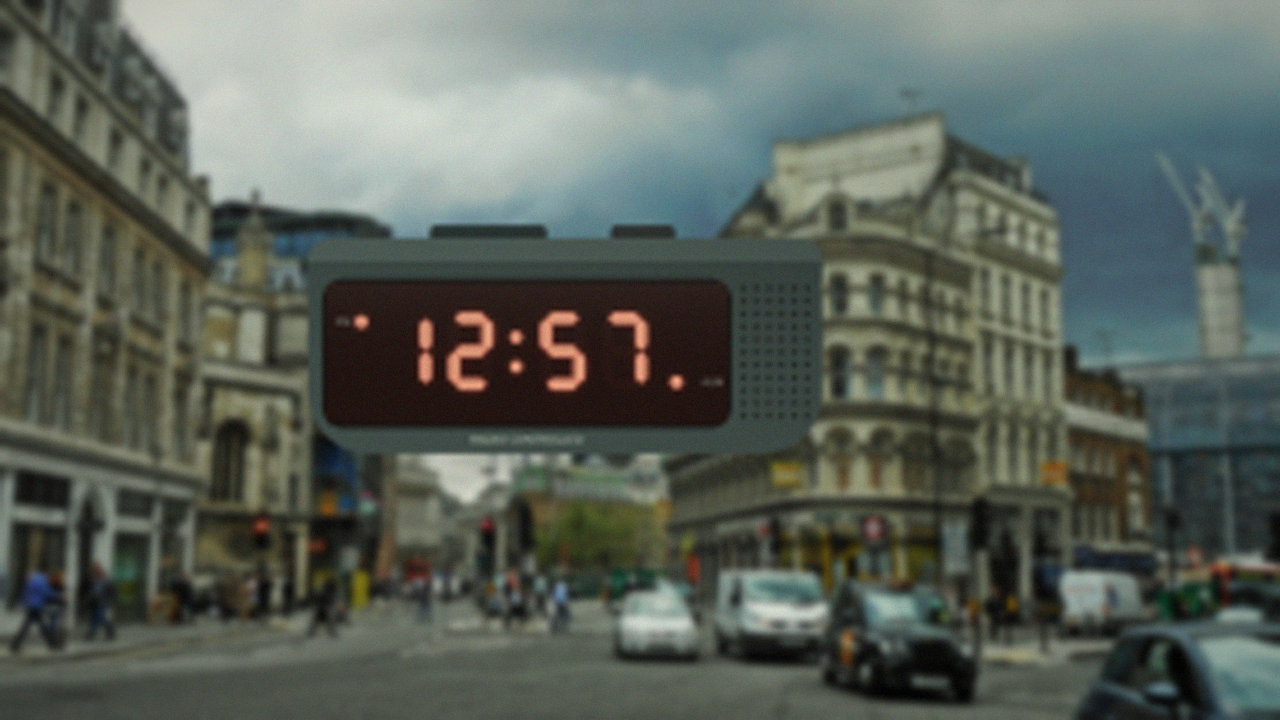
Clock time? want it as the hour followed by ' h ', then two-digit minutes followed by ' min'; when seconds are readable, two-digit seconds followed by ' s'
12 h 57 min
